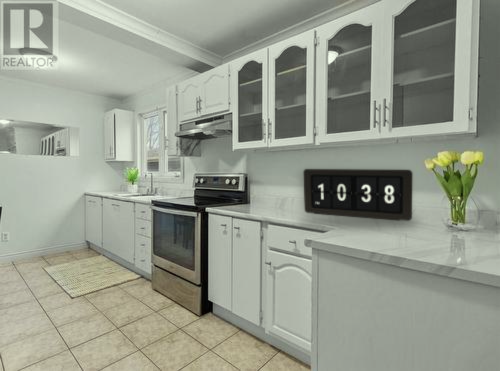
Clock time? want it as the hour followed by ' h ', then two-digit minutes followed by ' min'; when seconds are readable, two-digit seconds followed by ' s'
10 h 38 min
